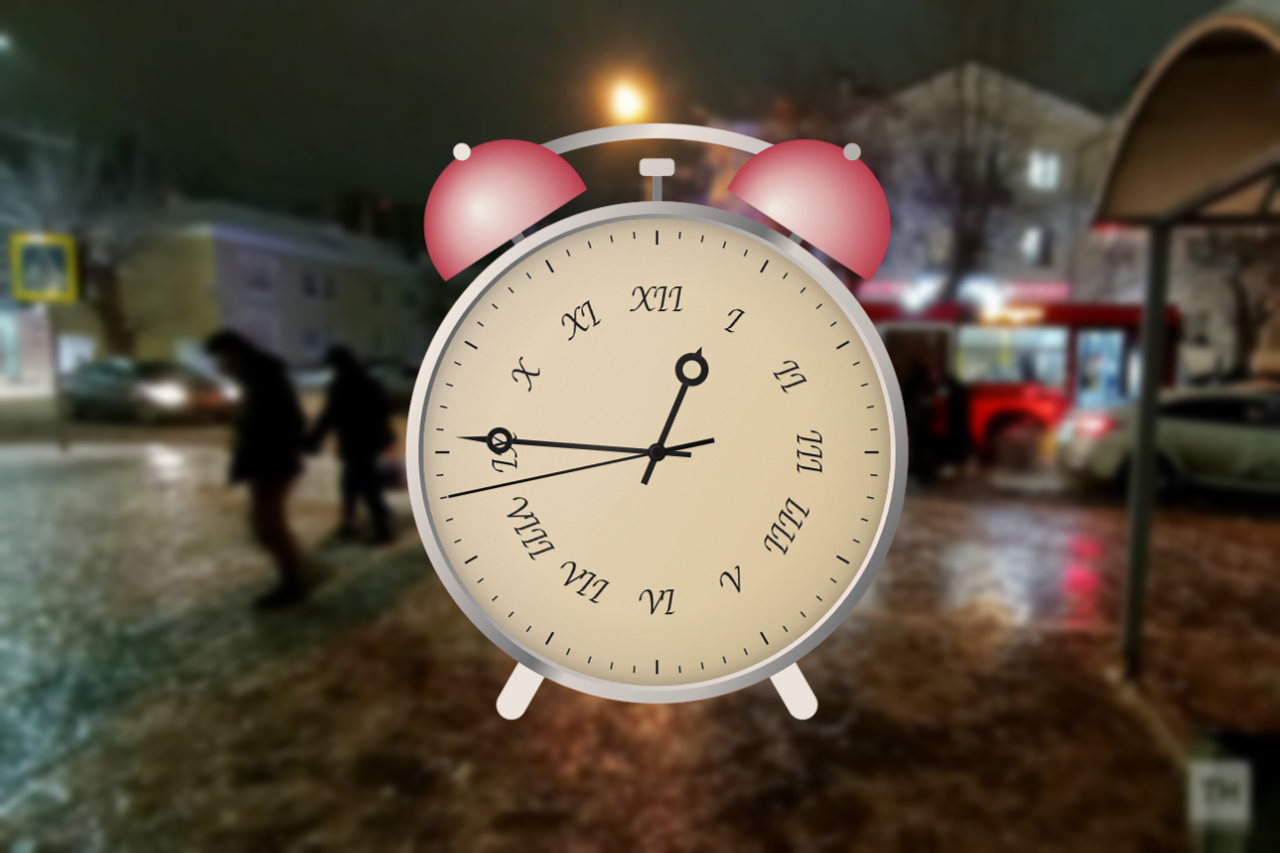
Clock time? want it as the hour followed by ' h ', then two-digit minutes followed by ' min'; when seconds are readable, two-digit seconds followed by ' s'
12 h 45 min 43 s
